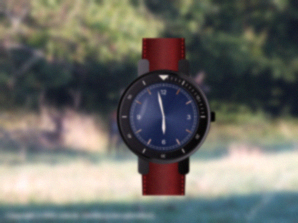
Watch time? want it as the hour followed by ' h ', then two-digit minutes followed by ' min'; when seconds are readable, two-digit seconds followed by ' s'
5 h 58 min
